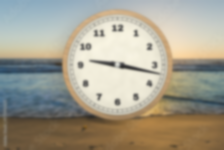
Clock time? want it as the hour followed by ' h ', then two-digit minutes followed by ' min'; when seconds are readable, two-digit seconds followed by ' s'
9 h 17 min
